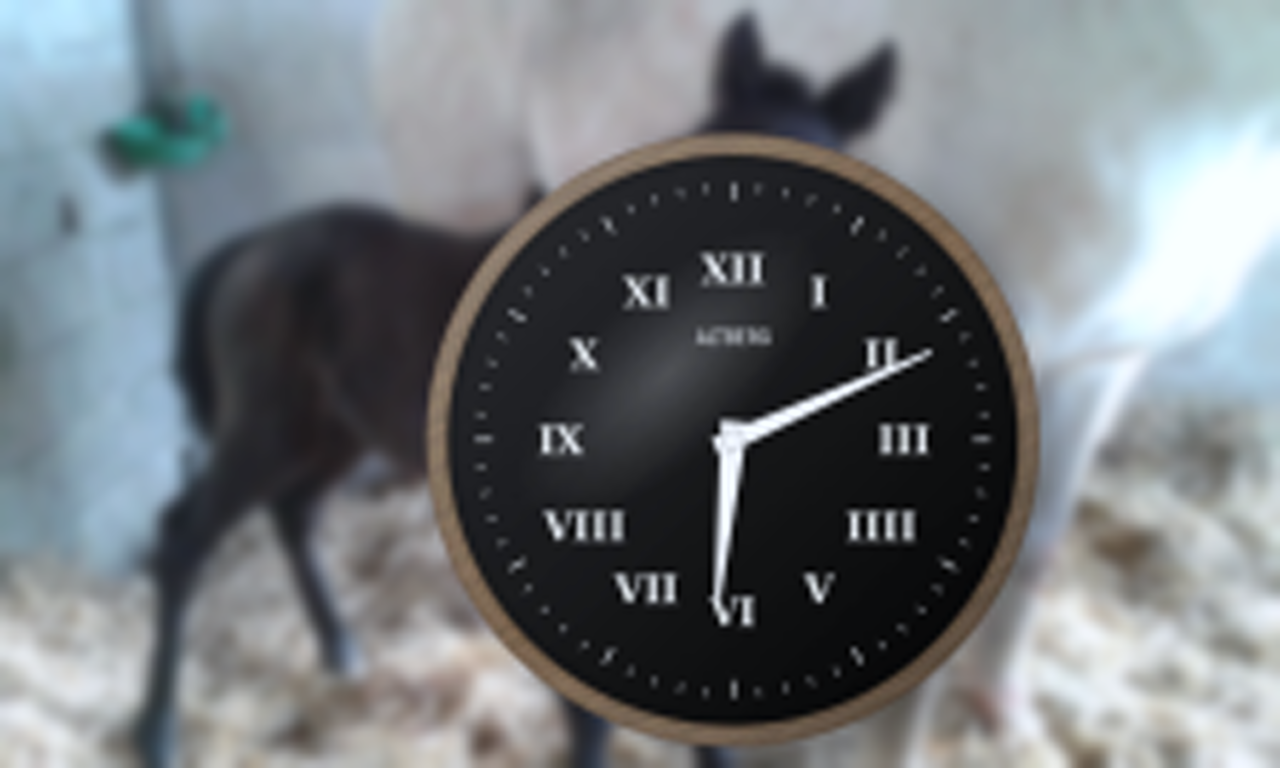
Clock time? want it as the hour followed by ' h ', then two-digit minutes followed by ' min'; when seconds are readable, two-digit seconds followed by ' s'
6 h 11 min
